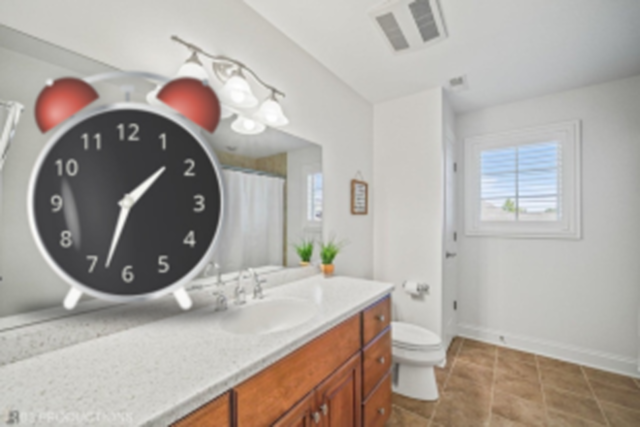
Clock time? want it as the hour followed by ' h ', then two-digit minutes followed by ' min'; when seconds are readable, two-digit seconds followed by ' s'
1 h 33 min
